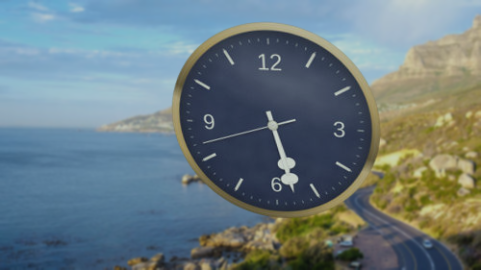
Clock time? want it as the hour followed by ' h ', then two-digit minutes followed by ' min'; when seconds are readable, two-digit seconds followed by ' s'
5 h 27 min 42 s
